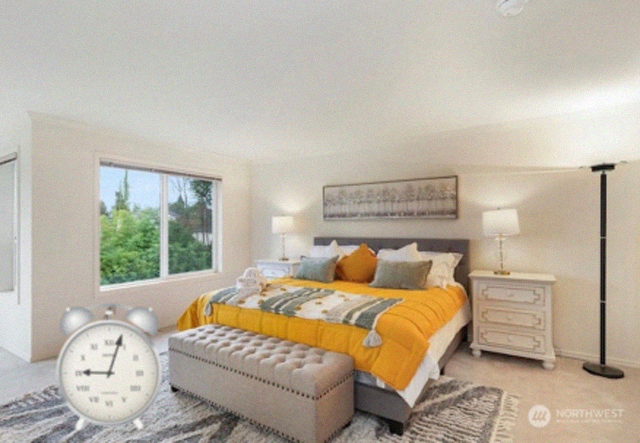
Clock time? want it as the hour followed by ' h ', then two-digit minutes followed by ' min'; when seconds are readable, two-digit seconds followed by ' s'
9 h 03 min
